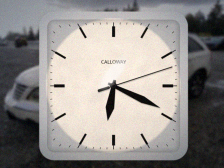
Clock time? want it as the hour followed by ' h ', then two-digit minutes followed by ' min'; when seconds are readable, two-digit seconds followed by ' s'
6 h 19 min 12 s
